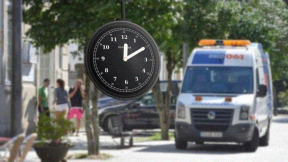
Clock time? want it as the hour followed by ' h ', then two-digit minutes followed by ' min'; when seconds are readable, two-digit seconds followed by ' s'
12 h 10 min
